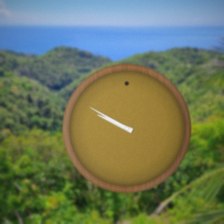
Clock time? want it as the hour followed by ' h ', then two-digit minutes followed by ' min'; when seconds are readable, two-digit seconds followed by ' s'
9 h 50 min
